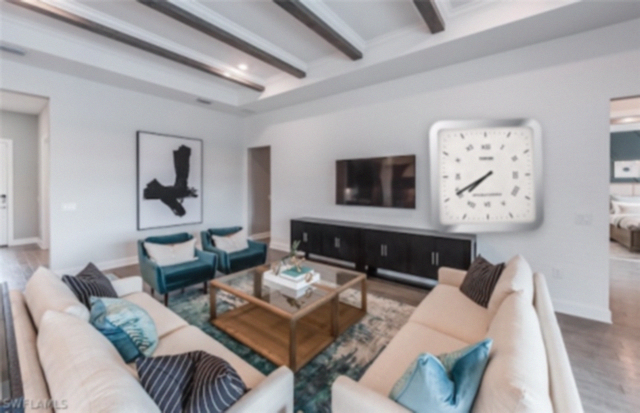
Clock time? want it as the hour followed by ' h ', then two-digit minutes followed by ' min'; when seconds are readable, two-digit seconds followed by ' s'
7 h 40 min
